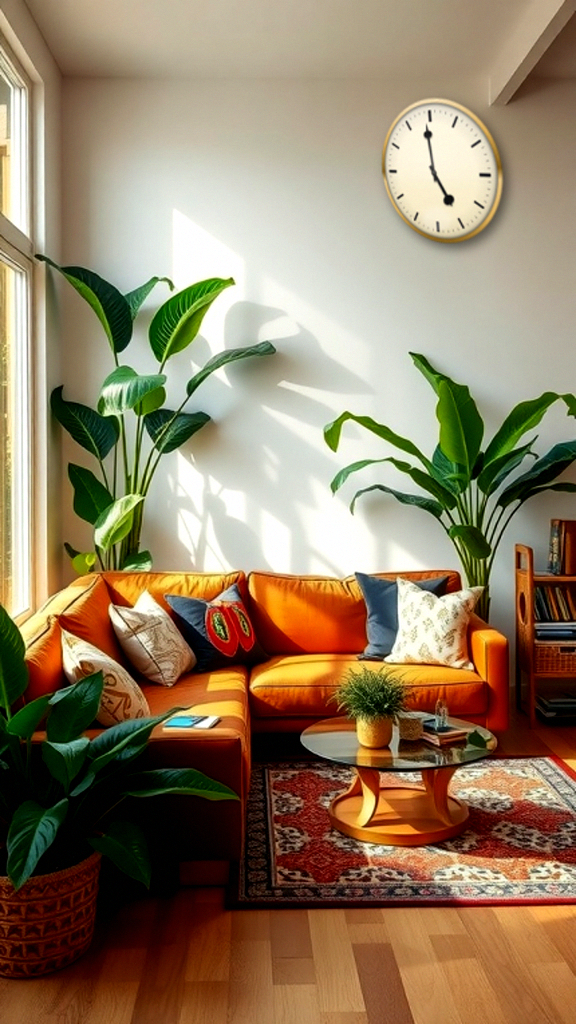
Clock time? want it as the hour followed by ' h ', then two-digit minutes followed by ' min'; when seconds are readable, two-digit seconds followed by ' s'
4 h 59 min
